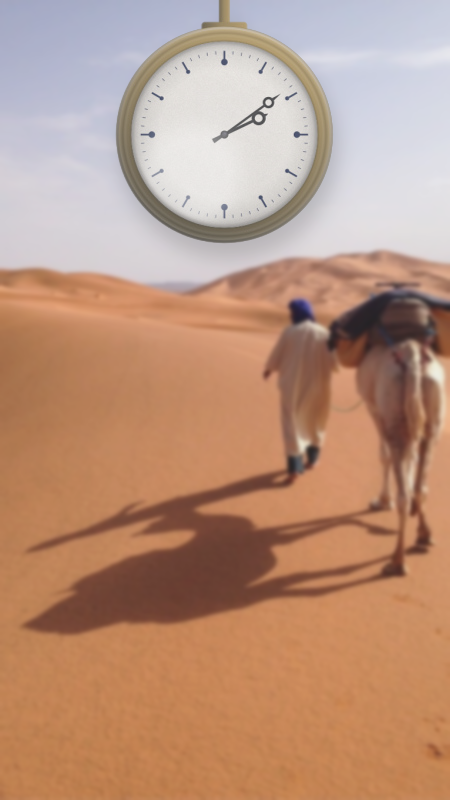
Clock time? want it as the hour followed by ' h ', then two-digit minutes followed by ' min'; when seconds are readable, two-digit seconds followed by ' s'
2 h 09 min
